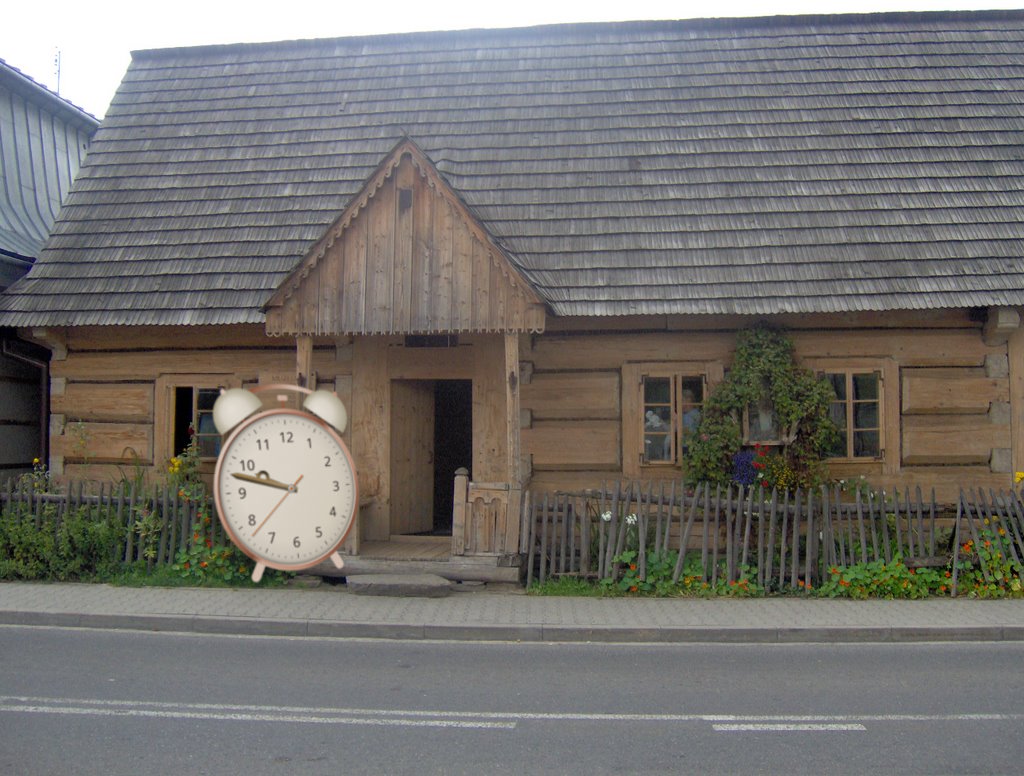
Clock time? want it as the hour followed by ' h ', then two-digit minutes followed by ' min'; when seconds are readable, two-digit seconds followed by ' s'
9 h 47 min 38 s
